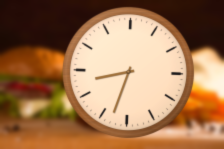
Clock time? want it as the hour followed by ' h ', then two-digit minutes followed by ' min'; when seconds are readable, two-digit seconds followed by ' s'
8 h 33 min
